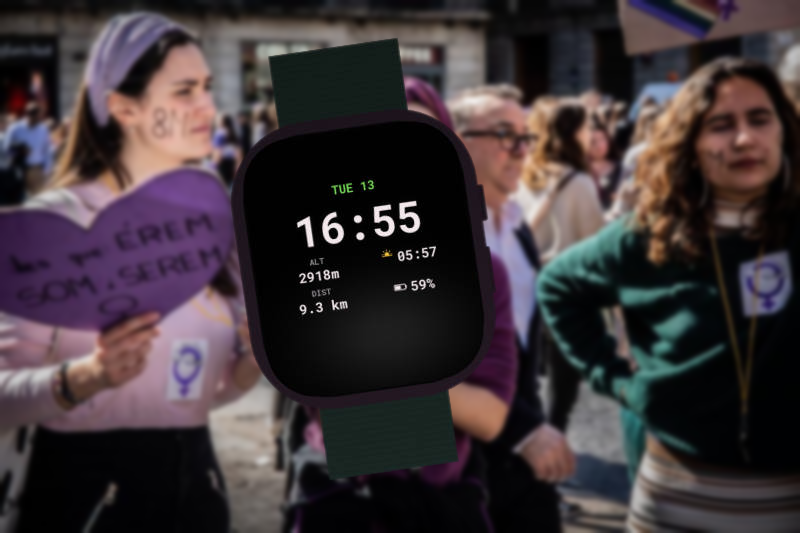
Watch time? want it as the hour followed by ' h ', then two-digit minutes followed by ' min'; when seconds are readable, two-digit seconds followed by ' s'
16 h 55 min
